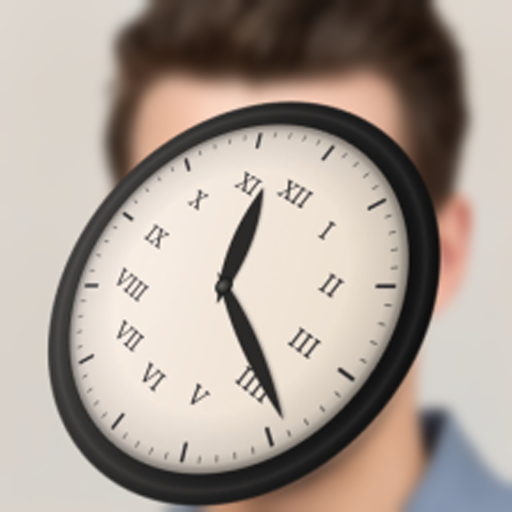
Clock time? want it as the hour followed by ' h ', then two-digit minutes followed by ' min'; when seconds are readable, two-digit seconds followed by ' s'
11 h 19 min
